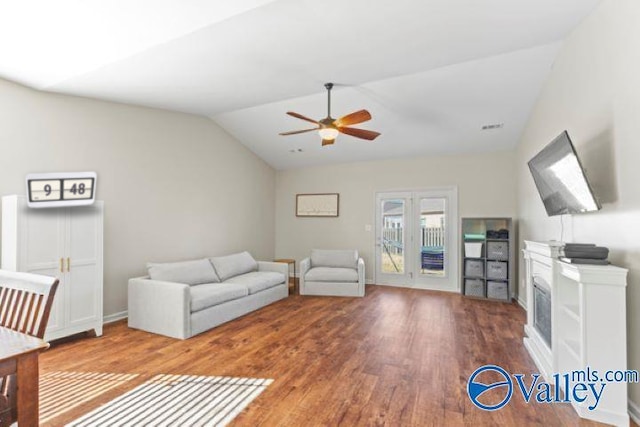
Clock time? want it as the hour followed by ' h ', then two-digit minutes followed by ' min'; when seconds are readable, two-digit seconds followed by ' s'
9 h 48 min
